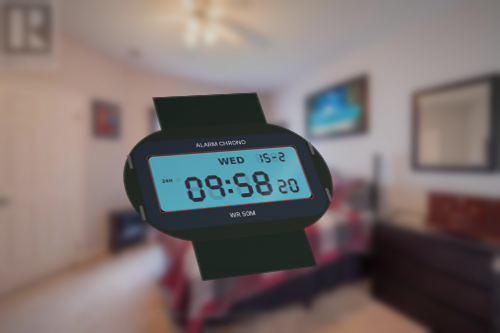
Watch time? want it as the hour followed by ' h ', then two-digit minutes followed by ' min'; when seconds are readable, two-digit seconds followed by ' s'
9 h 58 min 20 s
